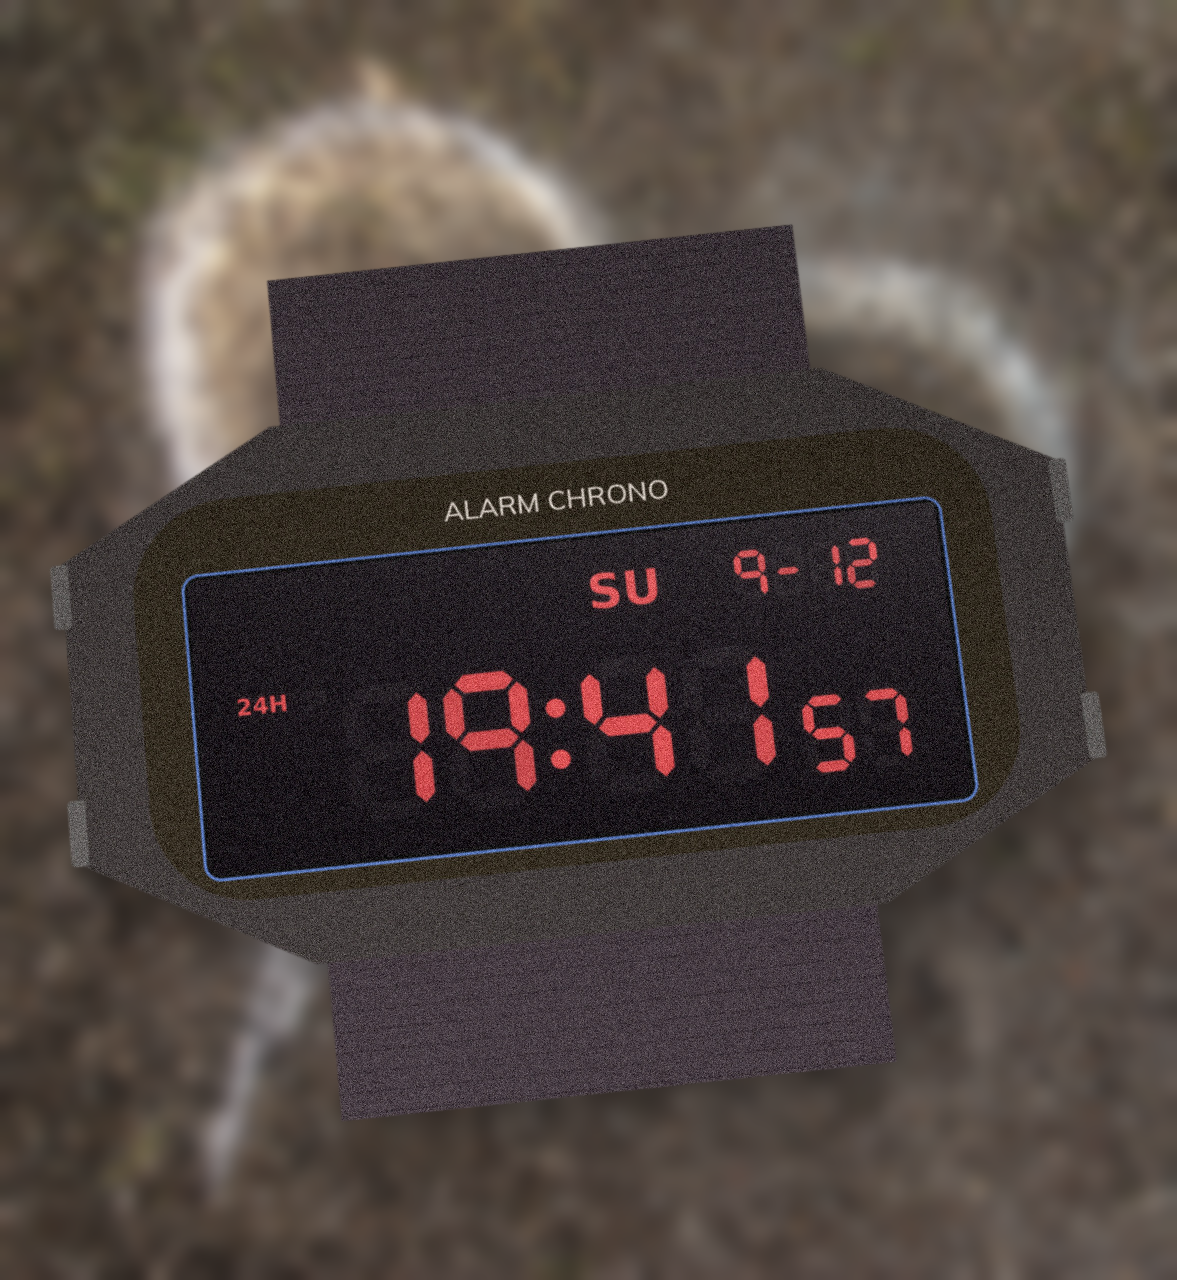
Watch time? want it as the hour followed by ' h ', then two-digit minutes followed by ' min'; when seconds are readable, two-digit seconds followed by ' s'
19 h 41 min 57 s
